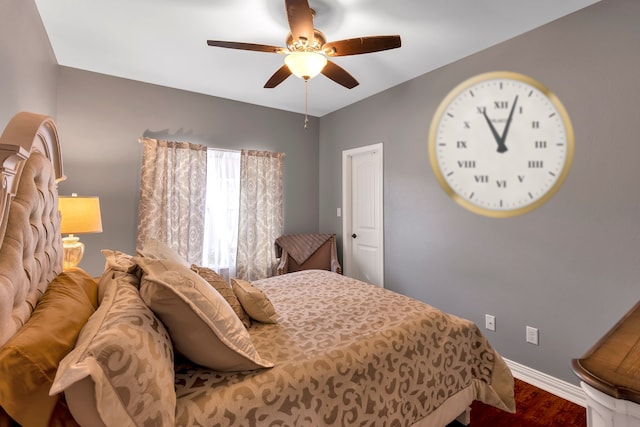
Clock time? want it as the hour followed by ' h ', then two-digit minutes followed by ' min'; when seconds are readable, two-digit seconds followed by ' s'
11 h 03 min
